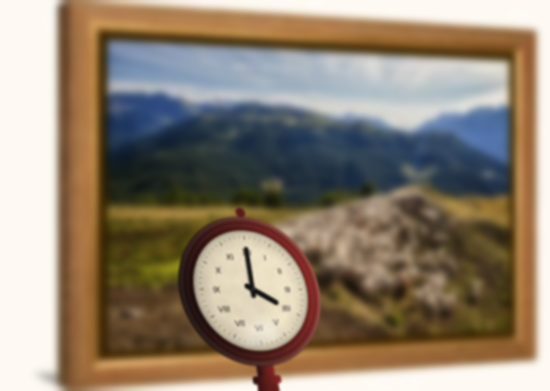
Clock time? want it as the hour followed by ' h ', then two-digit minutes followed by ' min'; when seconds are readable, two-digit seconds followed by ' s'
4 h 00 min
